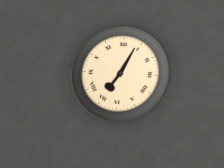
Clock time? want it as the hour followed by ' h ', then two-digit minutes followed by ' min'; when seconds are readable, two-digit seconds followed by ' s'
7 h 04 min
